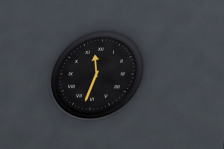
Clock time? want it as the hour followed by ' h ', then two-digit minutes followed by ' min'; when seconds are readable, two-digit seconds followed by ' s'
11 h 32 min
